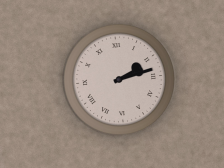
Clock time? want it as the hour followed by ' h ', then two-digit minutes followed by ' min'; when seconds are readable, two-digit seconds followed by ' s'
2 h 13 min
